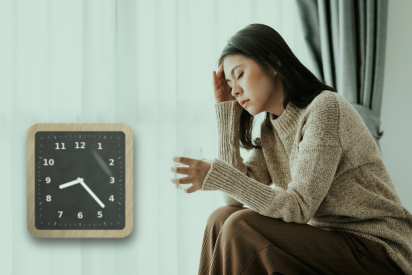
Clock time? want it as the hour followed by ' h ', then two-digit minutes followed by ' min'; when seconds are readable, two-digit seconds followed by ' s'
8 h 23 min
